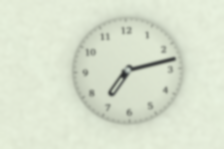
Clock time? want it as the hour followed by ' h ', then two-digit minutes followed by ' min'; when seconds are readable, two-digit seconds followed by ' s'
7 h 13 min
